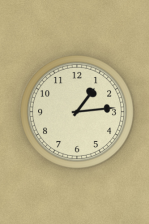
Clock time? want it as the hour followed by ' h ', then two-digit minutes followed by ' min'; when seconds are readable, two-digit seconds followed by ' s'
1 h 14 min
